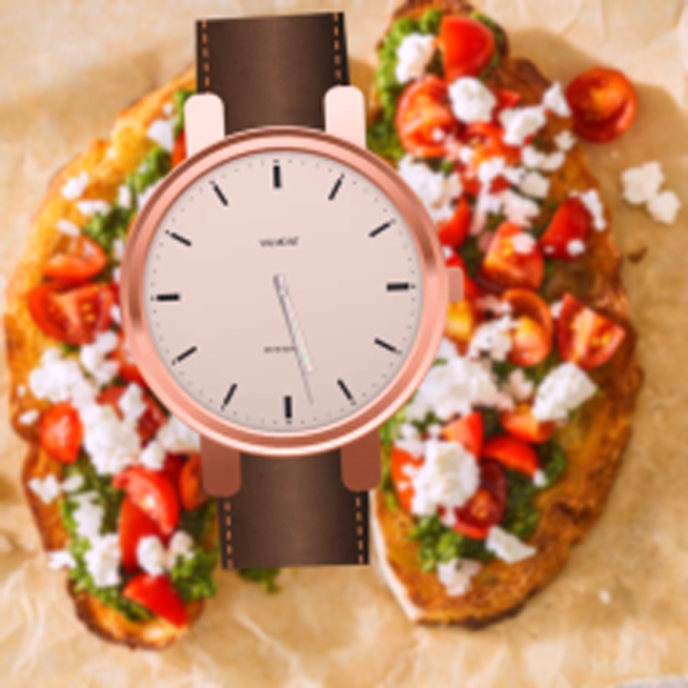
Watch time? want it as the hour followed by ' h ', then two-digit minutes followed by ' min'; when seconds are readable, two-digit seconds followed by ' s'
5 h 28 min
